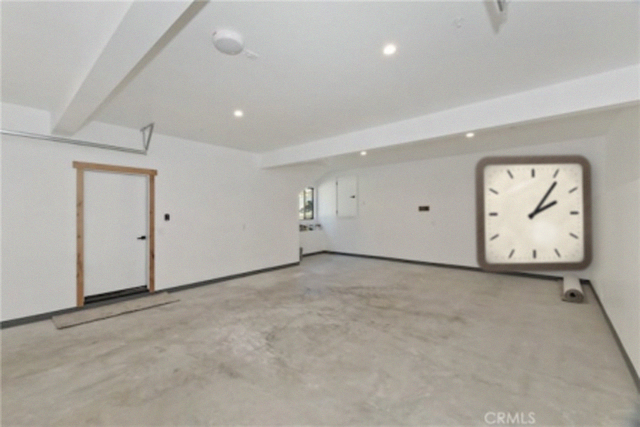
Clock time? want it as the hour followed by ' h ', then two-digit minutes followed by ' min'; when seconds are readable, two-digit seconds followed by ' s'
2 h 06 min
